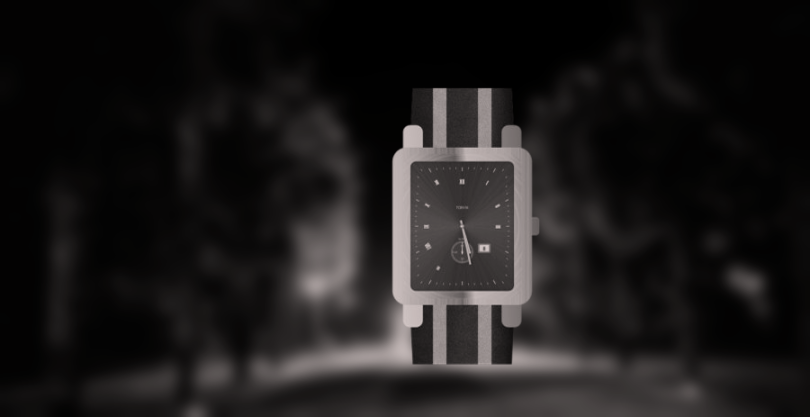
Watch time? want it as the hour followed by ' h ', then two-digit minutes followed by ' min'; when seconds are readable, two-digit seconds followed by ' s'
5 h 28 min
